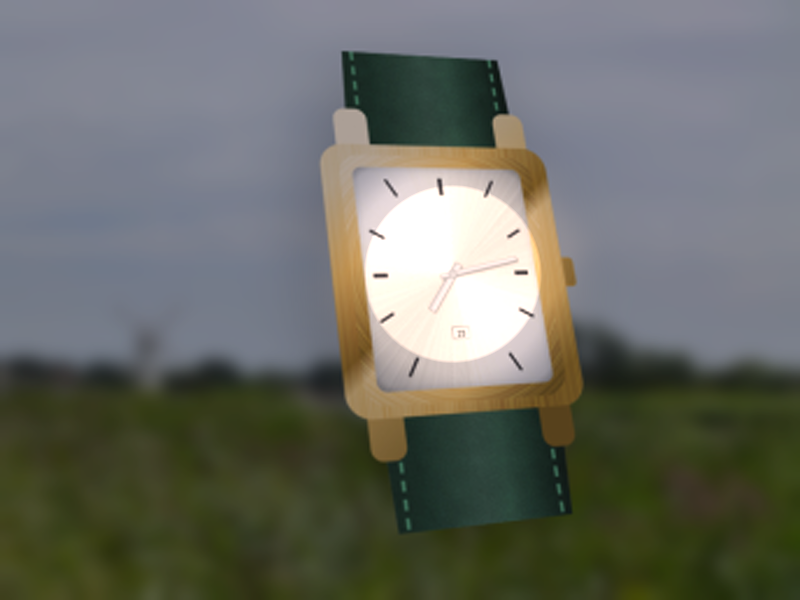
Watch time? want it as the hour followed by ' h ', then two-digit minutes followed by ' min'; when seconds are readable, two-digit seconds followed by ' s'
7 h 13 min
